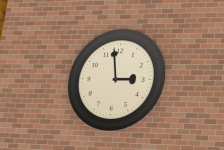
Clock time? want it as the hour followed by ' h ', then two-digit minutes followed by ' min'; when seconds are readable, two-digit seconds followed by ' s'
2 h 58 min
